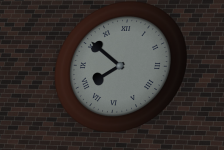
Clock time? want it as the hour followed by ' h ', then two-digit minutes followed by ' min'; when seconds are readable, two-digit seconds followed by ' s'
7 h 51 min
